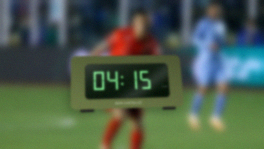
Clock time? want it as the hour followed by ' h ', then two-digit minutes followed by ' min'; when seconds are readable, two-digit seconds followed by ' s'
4 h 15 min
